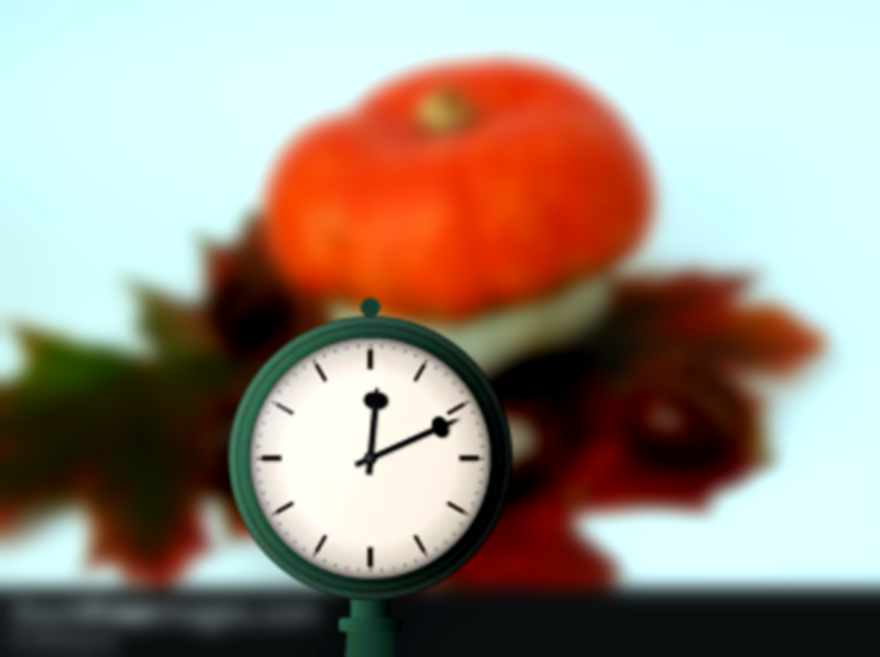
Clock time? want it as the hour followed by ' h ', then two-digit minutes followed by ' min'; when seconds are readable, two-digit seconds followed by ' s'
12 h 11 min
